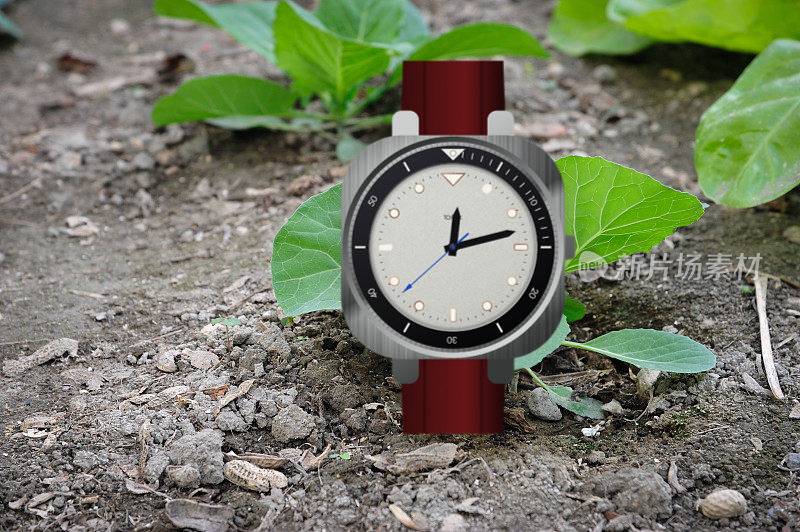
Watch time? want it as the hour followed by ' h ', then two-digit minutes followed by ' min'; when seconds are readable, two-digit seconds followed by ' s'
12 h 12 min 38 s
